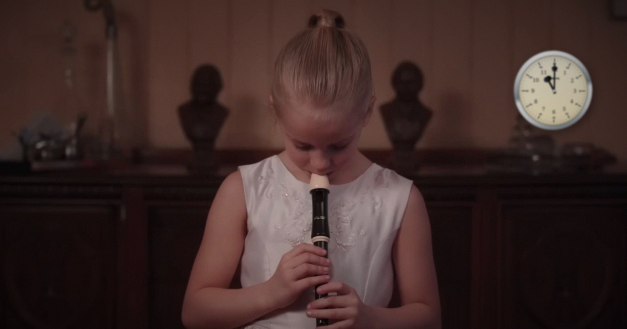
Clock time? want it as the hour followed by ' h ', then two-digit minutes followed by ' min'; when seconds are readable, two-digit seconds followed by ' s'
11 h 00 min
